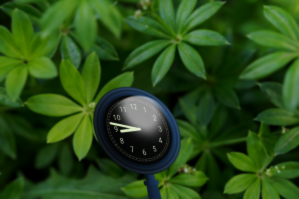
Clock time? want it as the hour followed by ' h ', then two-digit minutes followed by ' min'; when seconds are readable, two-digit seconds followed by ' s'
8 h 47 min
